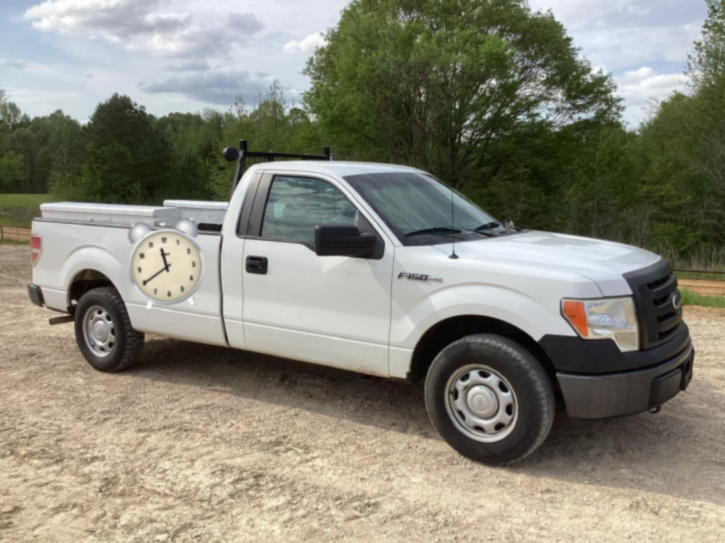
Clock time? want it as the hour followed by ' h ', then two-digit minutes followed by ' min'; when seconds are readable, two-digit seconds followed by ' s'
11 h 40 min
